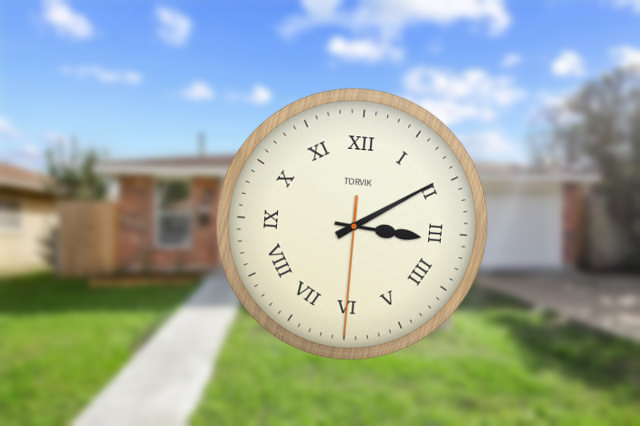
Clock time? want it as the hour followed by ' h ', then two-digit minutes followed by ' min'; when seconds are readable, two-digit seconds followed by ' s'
3 h 09 min 30 s
